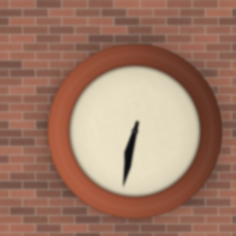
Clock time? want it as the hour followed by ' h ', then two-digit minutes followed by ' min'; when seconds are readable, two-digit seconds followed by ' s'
6 h 32 min
